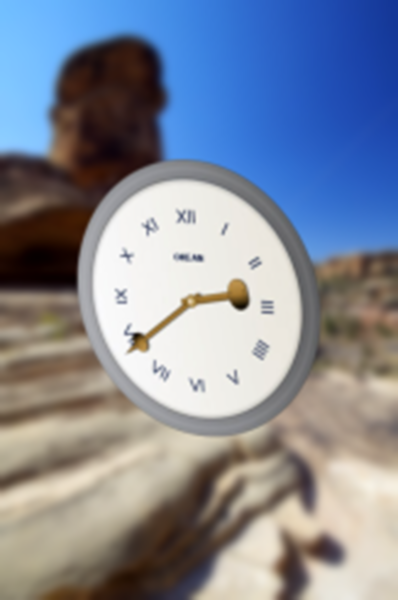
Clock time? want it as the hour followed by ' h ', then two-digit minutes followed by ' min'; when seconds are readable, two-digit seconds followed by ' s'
2 h 39 min
